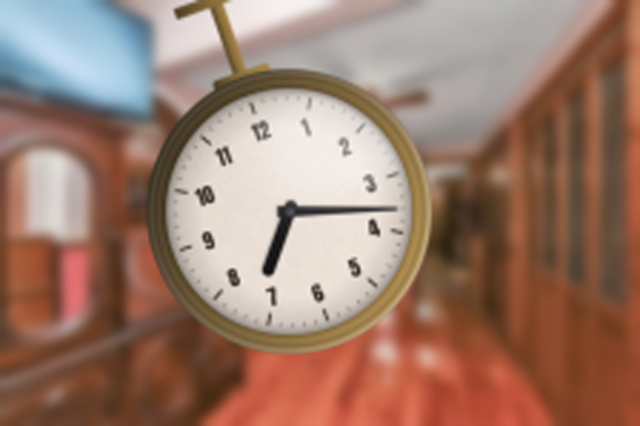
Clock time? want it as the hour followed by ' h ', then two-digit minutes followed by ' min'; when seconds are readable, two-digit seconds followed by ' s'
7 h 18 min
